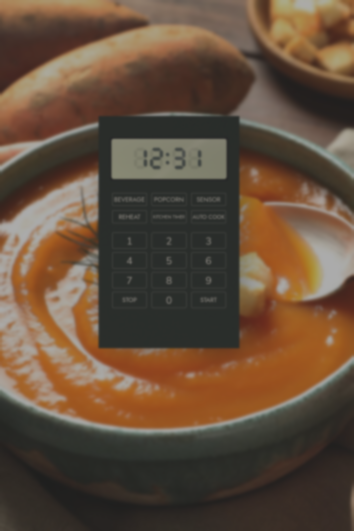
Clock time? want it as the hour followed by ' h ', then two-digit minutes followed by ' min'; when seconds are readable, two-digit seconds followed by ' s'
12 h 31 min
